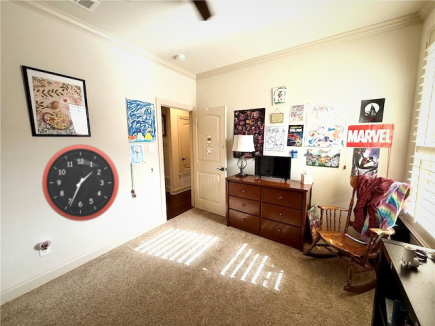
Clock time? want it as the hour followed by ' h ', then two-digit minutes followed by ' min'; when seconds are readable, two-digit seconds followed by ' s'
1 h 34 min
